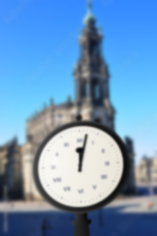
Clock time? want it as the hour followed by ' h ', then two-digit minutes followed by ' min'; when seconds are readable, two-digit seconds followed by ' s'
12 h 02 min
